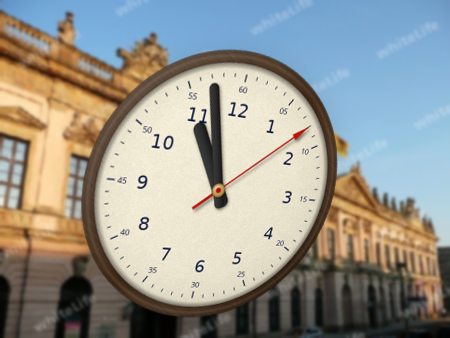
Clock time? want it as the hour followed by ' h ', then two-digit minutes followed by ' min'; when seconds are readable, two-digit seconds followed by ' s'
10 h 57 min 08 s
